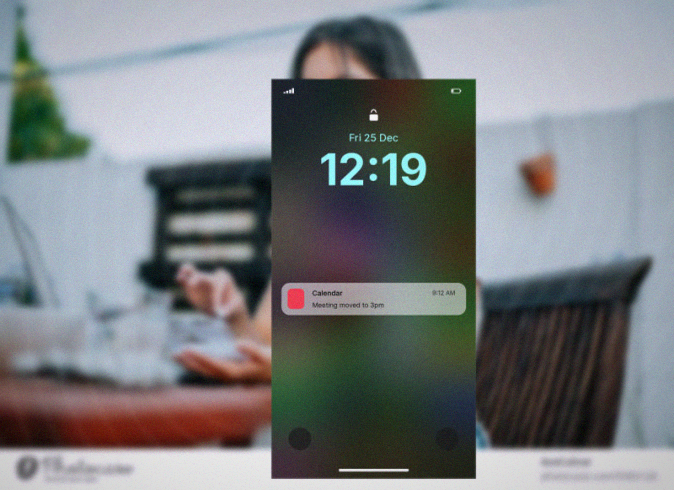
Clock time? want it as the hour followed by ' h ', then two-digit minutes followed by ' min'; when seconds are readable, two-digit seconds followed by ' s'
12 h 19 min
